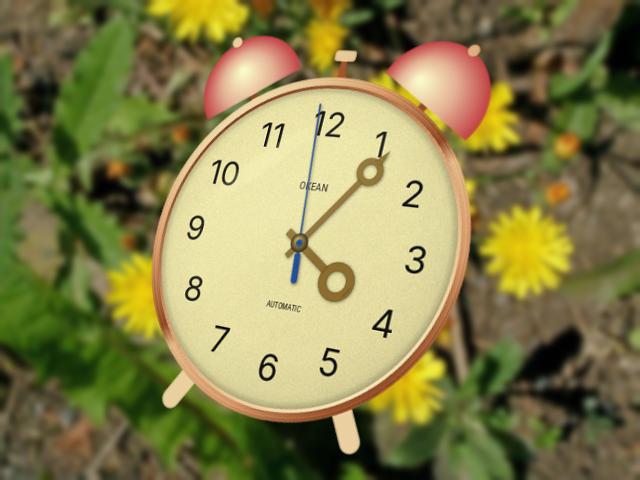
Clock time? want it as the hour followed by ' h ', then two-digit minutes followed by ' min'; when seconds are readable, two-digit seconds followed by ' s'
4 h 05 min 59 s
